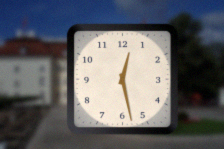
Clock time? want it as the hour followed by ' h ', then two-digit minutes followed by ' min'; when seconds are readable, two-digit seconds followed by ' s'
12 h 28 min
